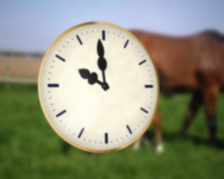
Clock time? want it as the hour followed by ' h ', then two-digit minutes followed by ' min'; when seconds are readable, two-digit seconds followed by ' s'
9 h 59 min
